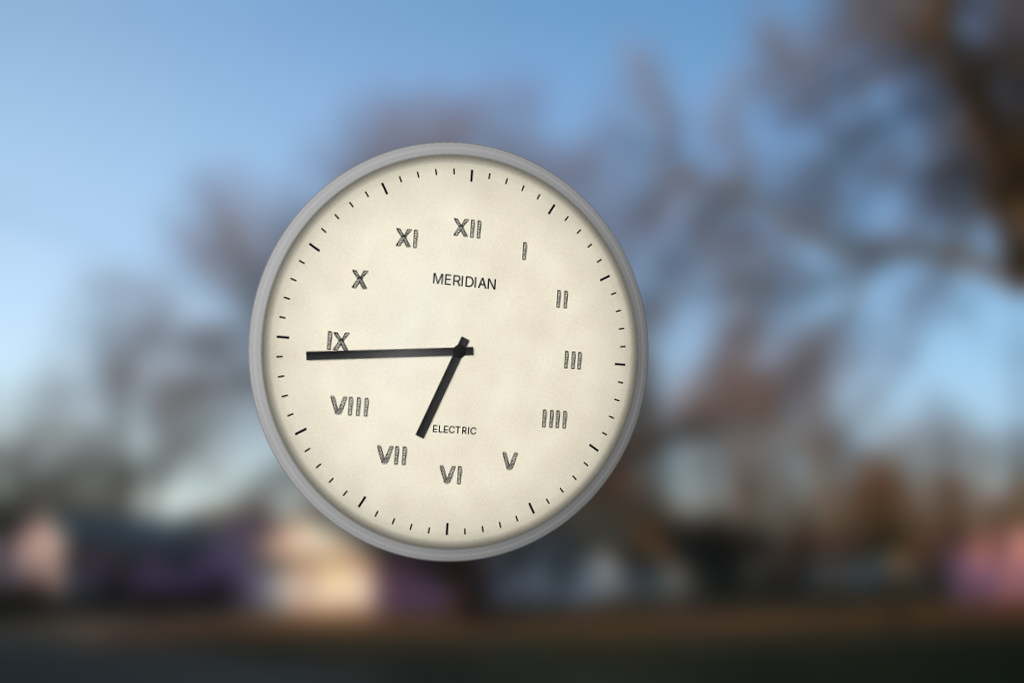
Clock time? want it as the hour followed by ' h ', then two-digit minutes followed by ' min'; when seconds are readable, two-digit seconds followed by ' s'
6 h 44 min
